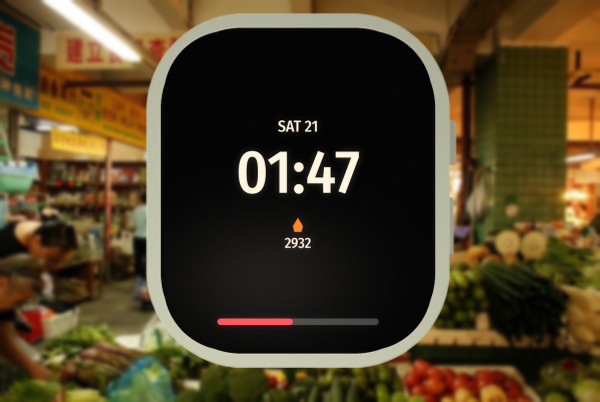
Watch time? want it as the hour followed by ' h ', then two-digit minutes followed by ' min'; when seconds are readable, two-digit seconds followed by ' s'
1 h 47 min
